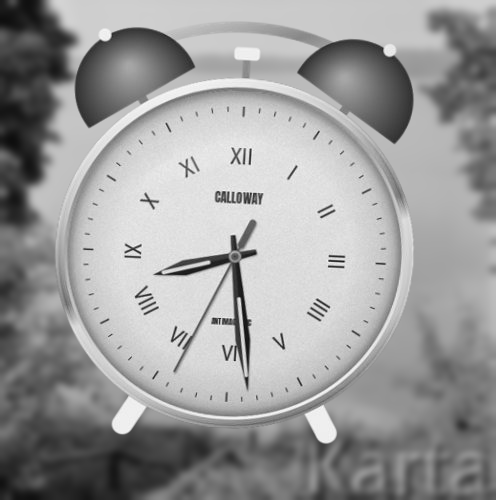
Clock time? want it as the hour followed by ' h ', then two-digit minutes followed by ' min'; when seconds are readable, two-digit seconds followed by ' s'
8 h 28 min 34 s
